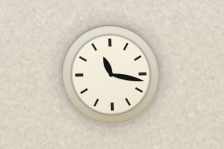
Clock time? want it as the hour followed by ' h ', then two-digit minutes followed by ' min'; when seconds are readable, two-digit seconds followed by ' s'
11 h 17 min
